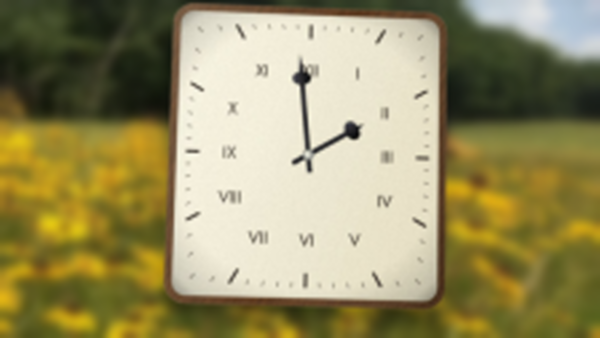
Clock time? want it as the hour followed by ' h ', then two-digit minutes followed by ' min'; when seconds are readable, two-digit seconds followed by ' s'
1 h 59 min
